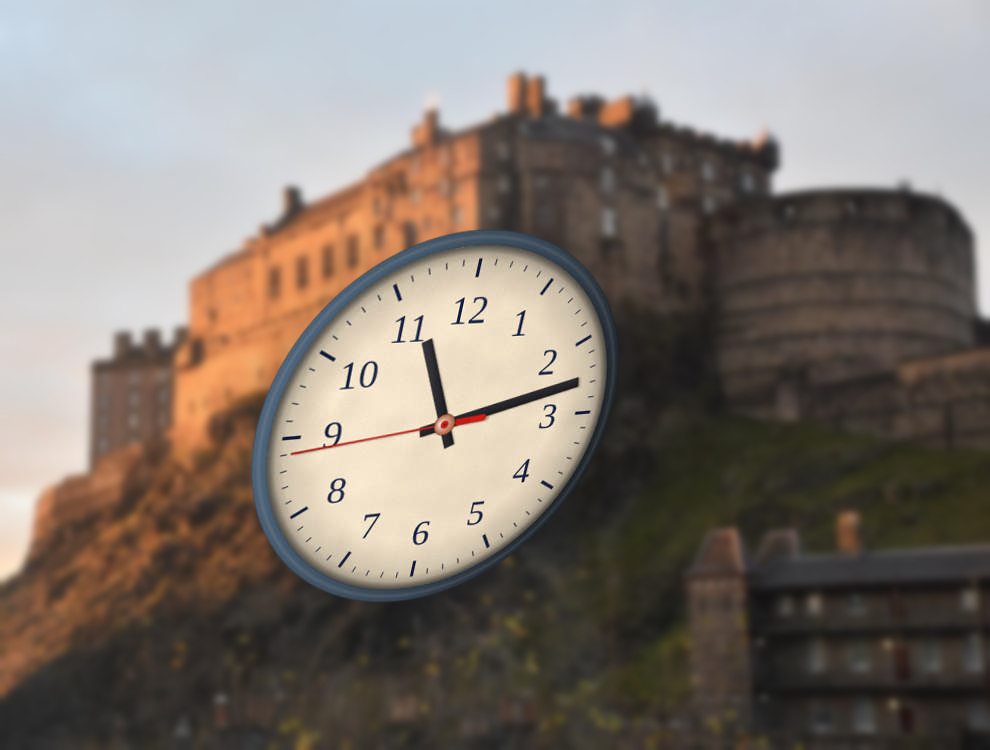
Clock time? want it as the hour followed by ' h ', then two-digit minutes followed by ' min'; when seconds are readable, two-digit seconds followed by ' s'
11 h 12 min 44 s
